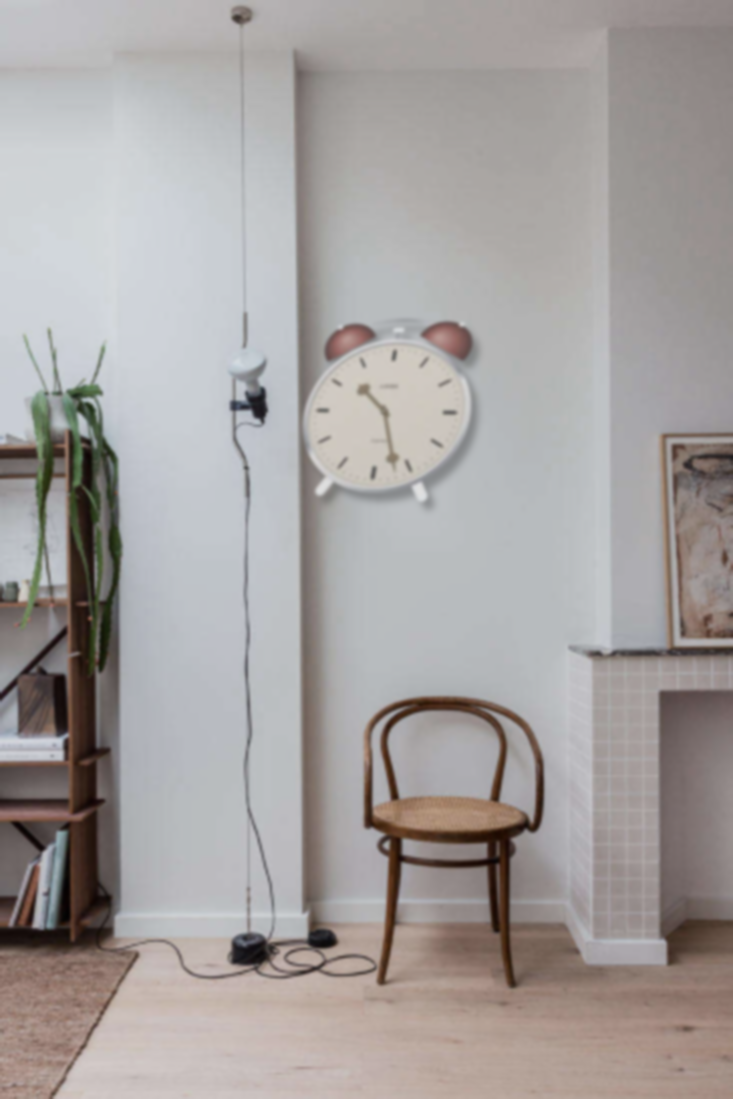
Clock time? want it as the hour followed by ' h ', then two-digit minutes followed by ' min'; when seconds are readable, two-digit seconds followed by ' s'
10 h 27 min
